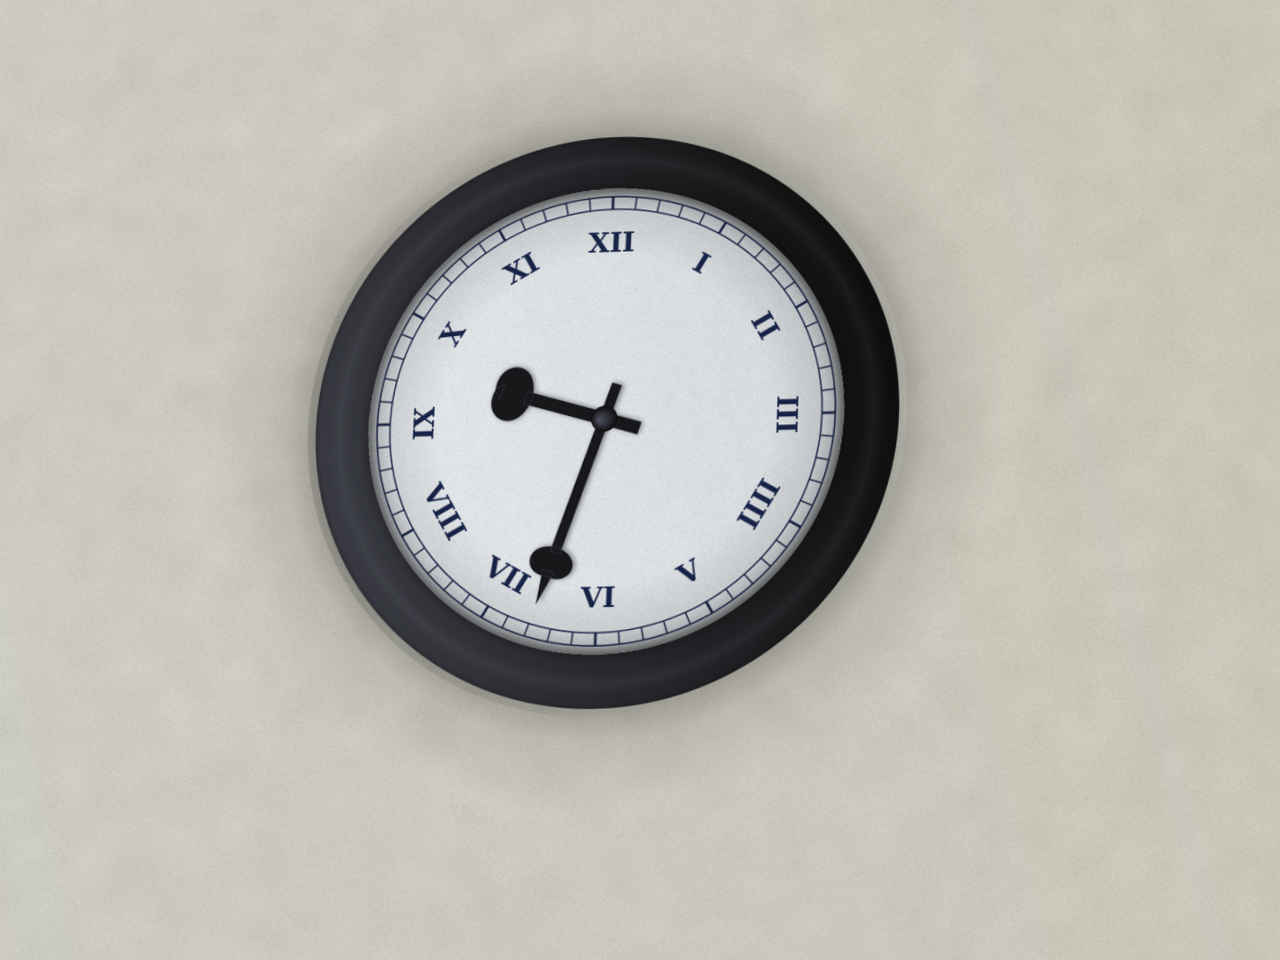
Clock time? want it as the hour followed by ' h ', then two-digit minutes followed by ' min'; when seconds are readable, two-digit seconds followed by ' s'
9 h 33 min
